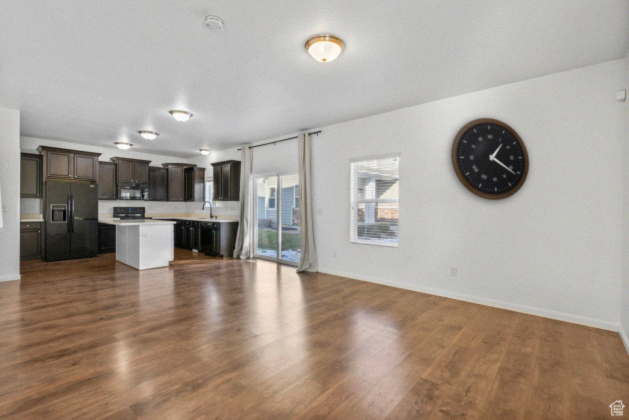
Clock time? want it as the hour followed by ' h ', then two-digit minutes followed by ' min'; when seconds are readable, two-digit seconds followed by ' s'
1 h 21 min
